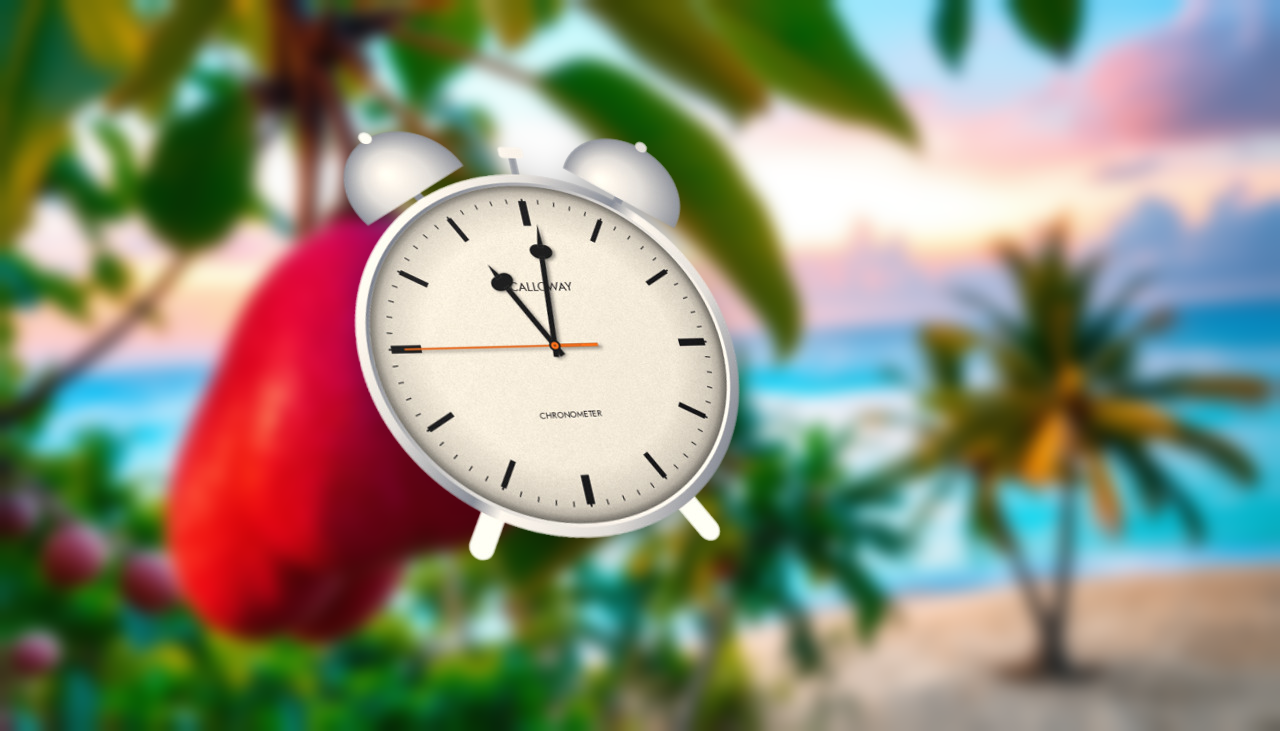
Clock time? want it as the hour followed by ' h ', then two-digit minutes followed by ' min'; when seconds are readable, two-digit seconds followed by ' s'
11 h 00 min 45 s
